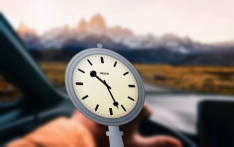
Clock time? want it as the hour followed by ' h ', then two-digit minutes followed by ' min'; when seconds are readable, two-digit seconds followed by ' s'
10 h 27 min
